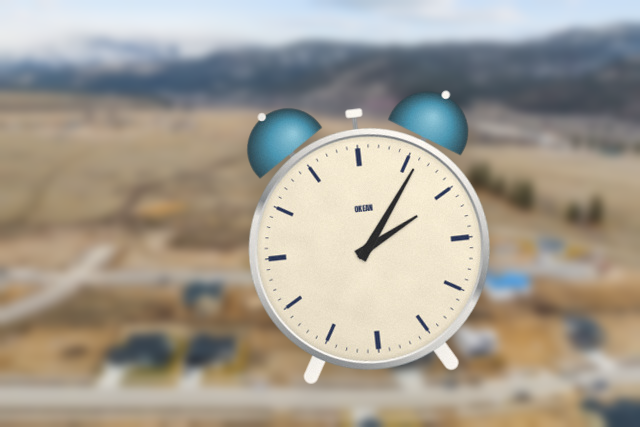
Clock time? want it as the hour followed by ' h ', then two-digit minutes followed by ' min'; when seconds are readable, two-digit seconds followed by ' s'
2 h 06 min
